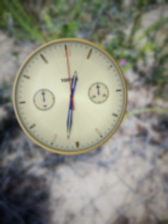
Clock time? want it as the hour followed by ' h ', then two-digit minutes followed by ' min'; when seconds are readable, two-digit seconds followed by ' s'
12 h 32 min
